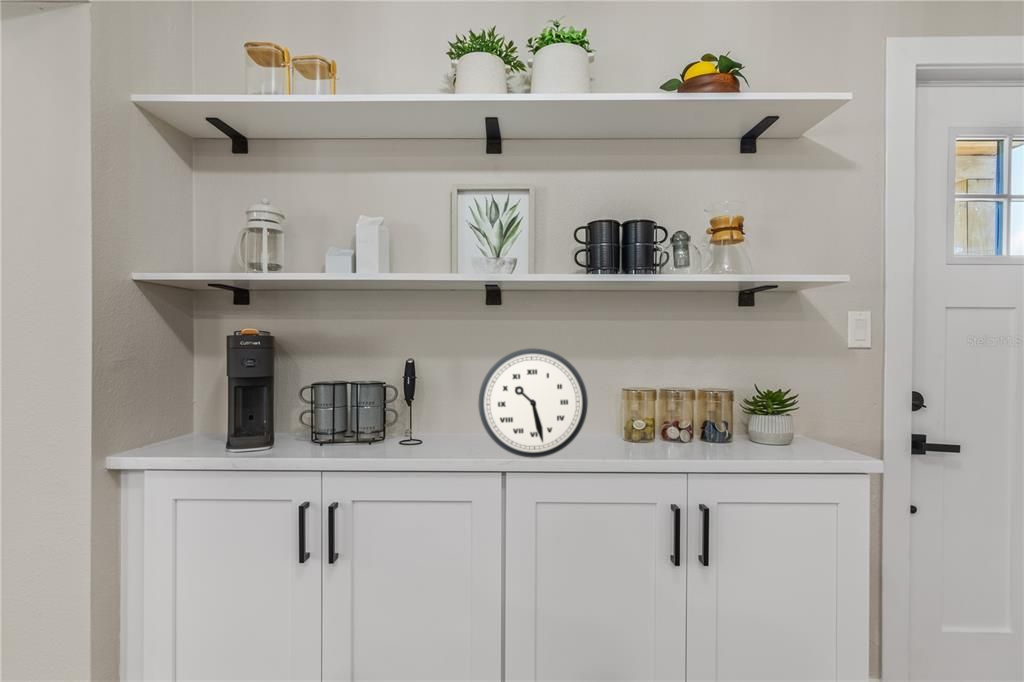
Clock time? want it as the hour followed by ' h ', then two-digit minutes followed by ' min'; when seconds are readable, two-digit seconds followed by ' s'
10 h 28 min
